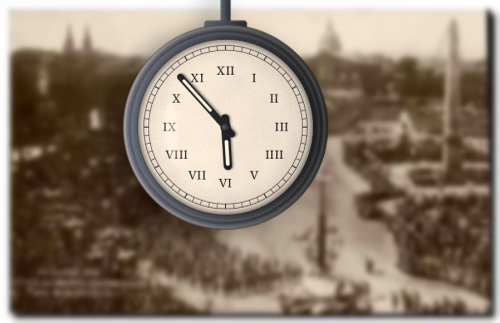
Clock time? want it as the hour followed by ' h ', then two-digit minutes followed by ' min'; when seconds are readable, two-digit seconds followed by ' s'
5 h 53 min
